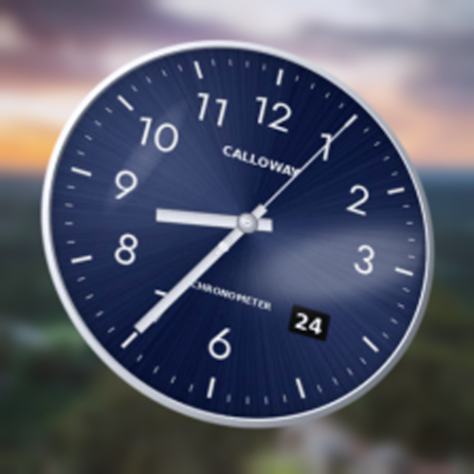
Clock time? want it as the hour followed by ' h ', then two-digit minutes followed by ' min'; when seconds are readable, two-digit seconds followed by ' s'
8 h 35 min 05 s
